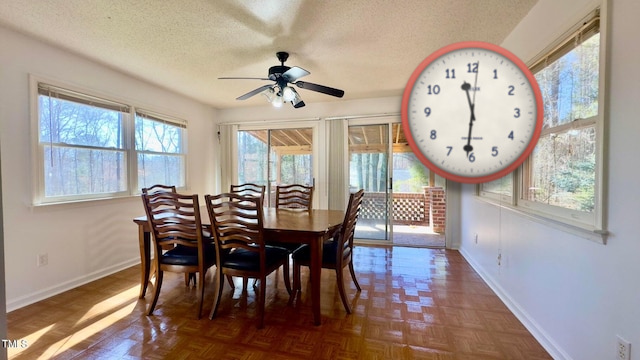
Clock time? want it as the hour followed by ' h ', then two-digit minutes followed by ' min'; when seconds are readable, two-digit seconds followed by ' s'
11 h 31 min 01 s
